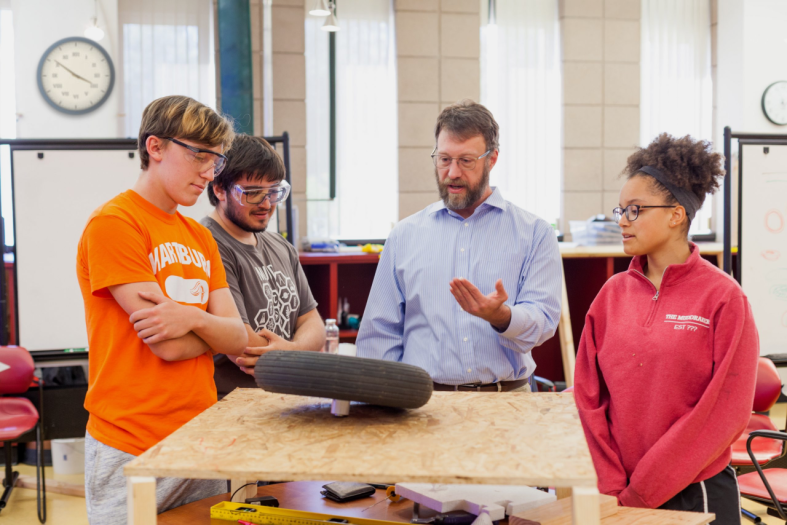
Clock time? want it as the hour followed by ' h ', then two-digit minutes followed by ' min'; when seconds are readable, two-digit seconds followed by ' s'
3 h 51 min
